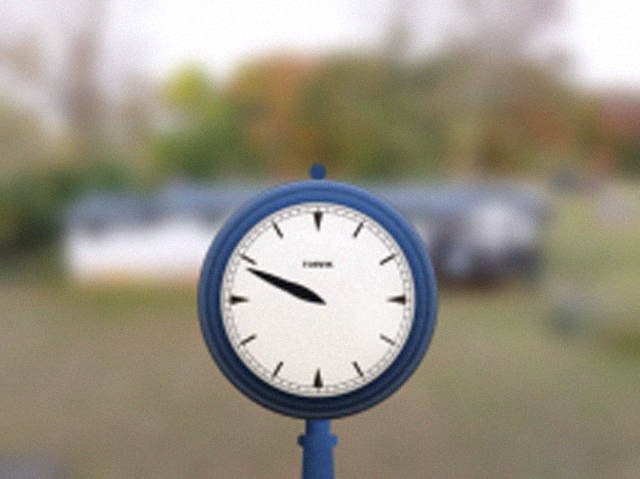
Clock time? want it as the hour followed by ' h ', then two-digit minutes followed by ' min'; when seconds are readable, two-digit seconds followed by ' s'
9 h 49 min
